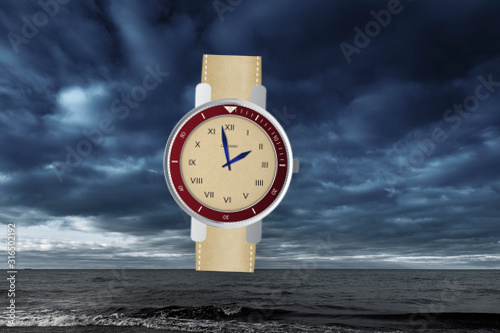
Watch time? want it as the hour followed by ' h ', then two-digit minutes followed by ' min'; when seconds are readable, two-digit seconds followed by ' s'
1 h 58 min
